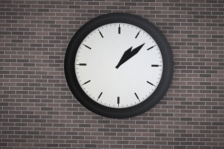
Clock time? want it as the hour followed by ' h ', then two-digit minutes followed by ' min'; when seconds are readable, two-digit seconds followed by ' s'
1 h 08 min
